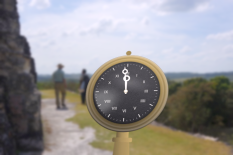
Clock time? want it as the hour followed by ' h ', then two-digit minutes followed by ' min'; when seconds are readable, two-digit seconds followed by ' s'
11 h 59 min
